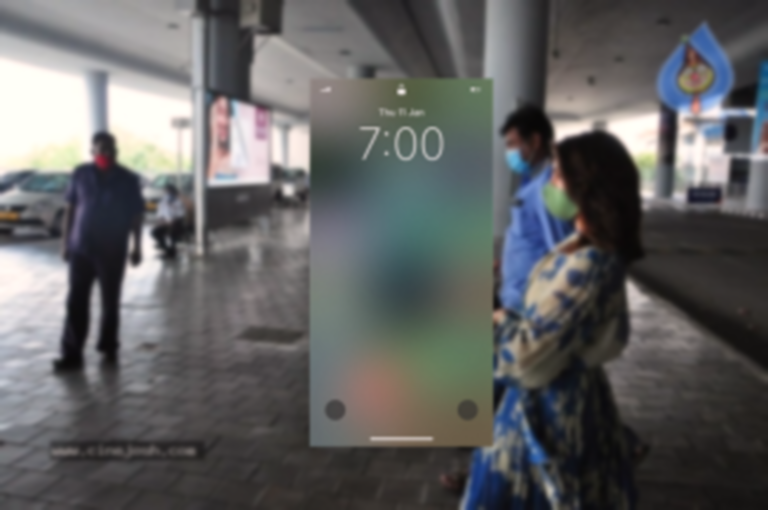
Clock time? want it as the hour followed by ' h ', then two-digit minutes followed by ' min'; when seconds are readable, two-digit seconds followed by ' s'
7 h 00 min
